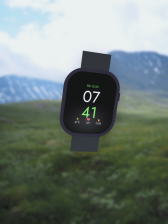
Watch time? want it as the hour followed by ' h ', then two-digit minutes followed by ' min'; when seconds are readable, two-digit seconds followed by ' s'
7 h 41 min
